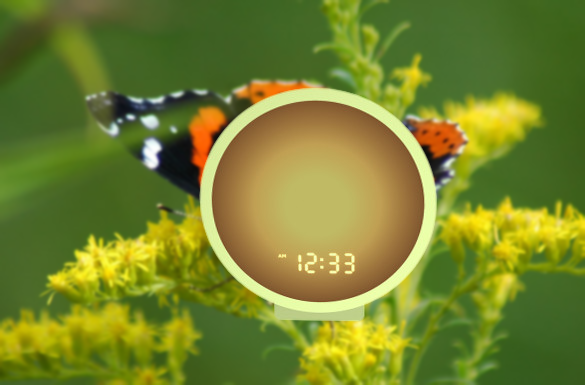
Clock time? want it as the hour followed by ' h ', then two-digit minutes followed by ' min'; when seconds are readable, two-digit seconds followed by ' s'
12 h 33 min
